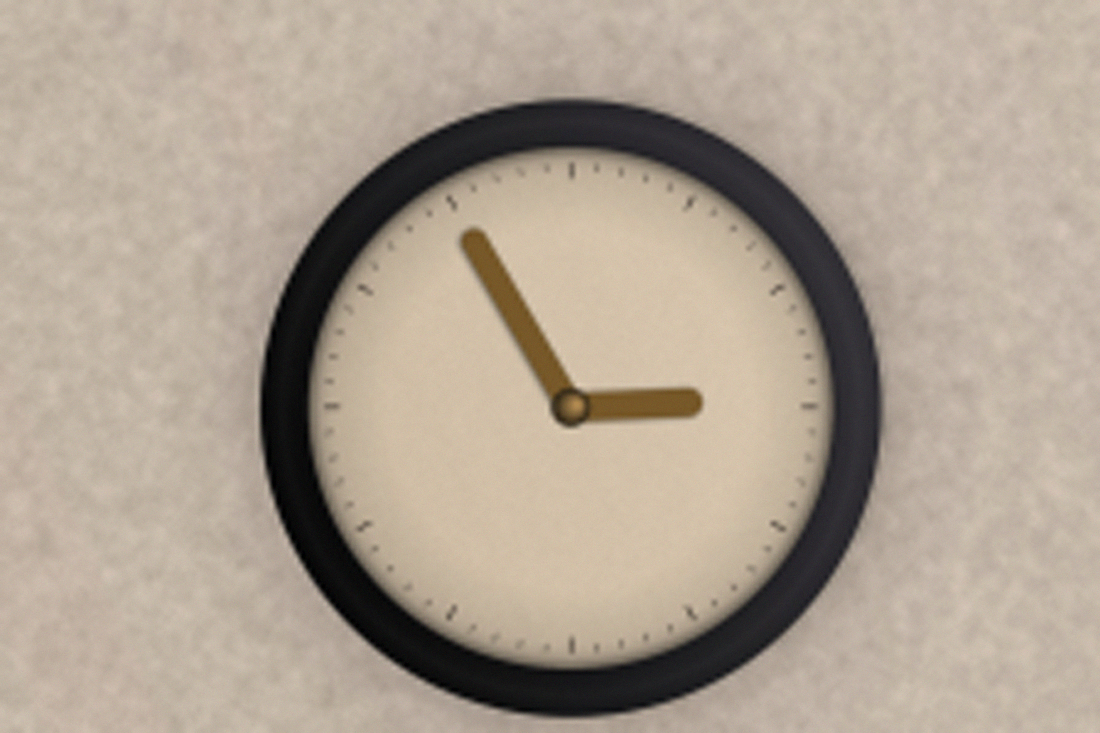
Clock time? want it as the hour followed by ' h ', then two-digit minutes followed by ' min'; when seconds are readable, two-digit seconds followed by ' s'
2 h 55 min
